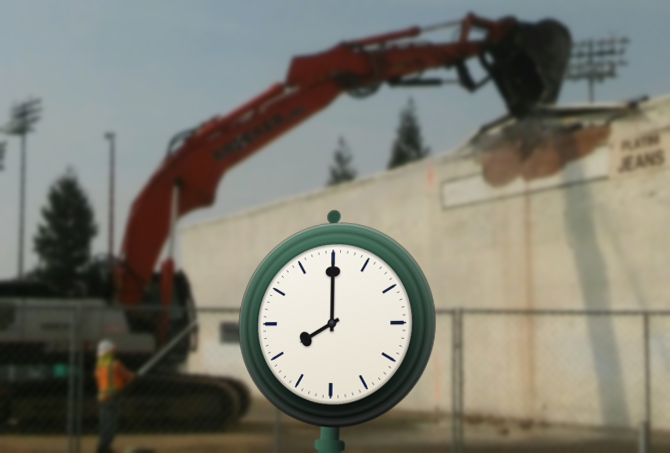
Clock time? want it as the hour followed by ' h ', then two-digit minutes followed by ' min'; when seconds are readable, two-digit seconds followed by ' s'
8 h 00 min
